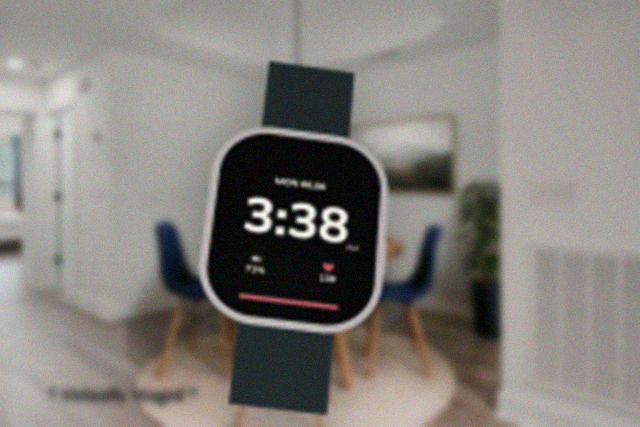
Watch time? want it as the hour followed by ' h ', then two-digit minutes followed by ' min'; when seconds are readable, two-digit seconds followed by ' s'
3 h 38 min
